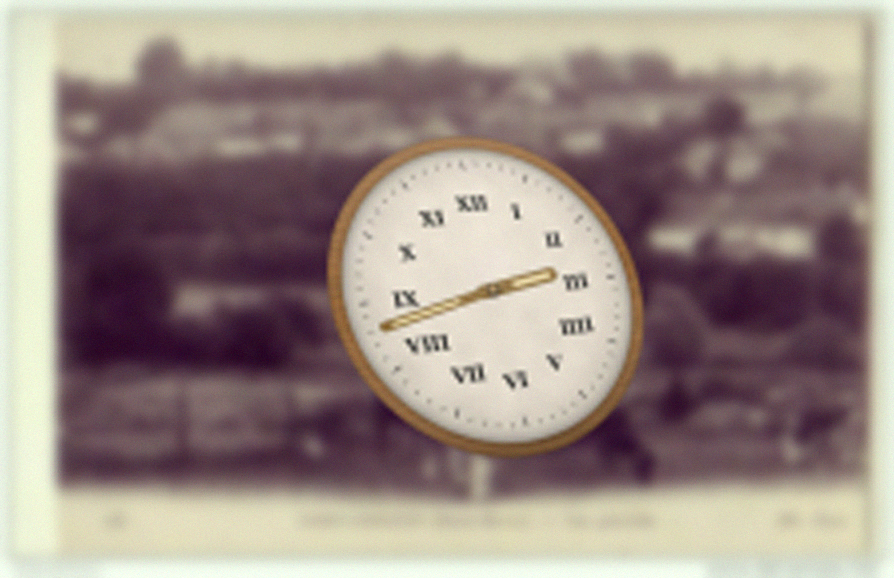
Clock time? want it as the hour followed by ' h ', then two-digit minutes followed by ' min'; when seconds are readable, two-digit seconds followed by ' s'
2 h 43 min
